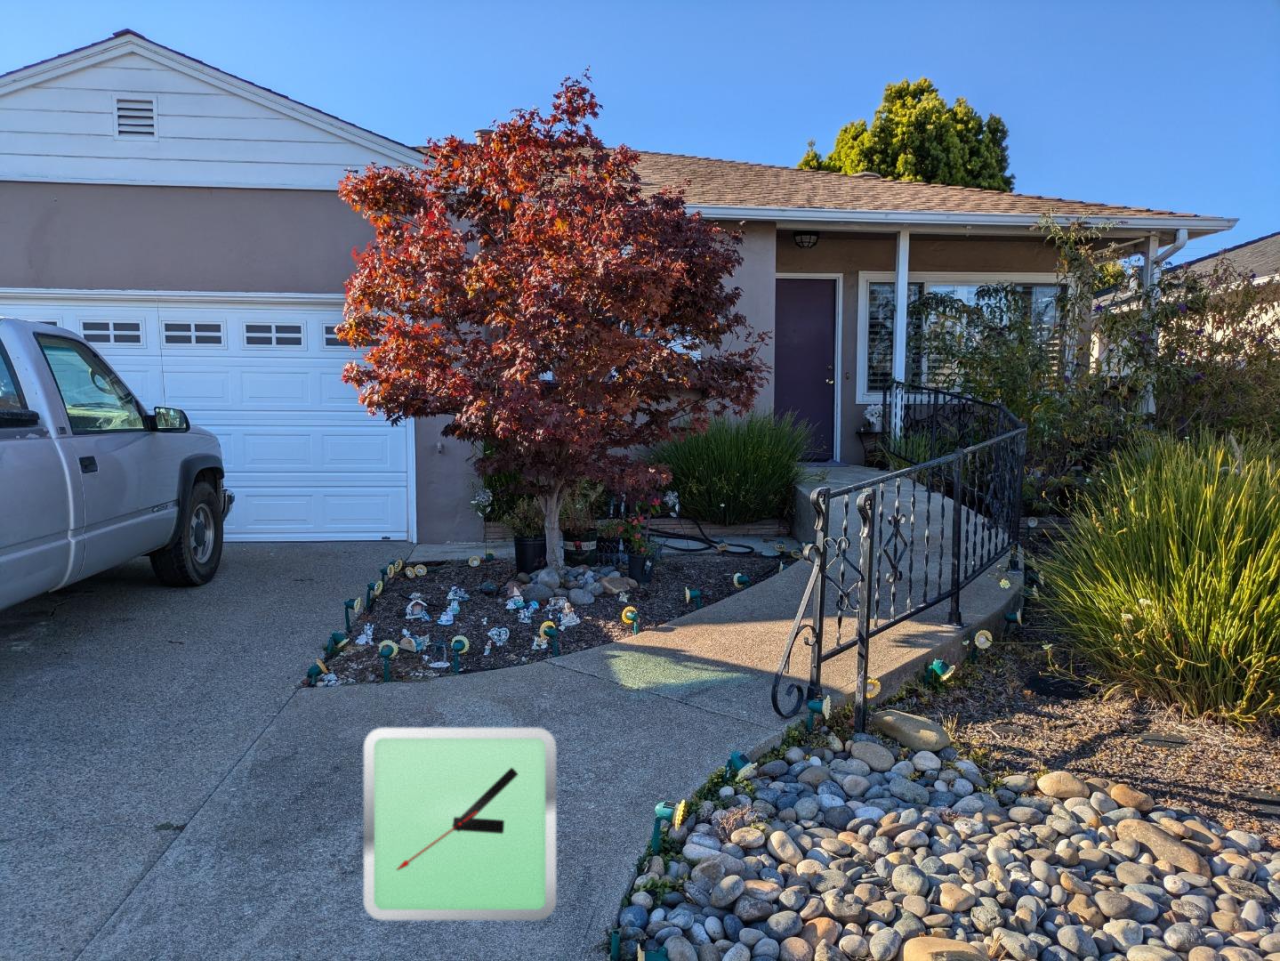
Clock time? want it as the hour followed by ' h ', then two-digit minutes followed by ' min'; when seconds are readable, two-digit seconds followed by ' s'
3 h 07 min 39 s
